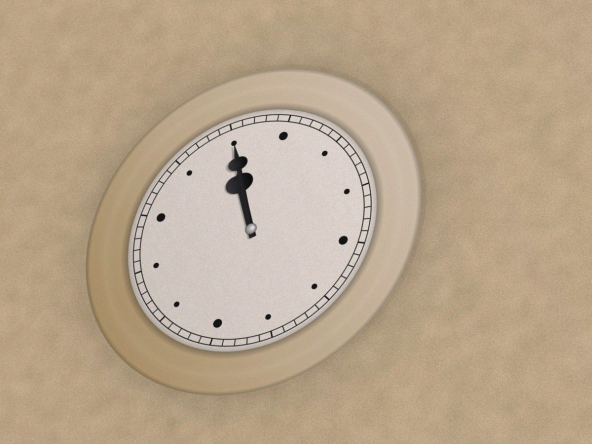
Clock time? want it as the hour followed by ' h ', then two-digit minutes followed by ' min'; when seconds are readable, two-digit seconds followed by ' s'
10 h 55 min
